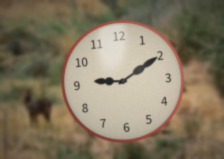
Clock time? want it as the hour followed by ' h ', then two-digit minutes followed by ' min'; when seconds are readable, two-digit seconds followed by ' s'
9 h 10 min
